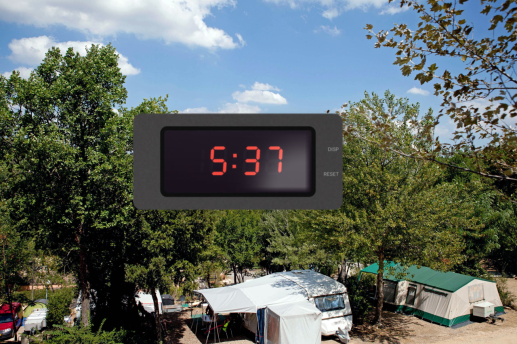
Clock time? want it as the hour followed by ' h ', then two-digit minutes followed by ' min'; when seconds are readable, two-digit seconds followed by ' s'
5 h 37 min
